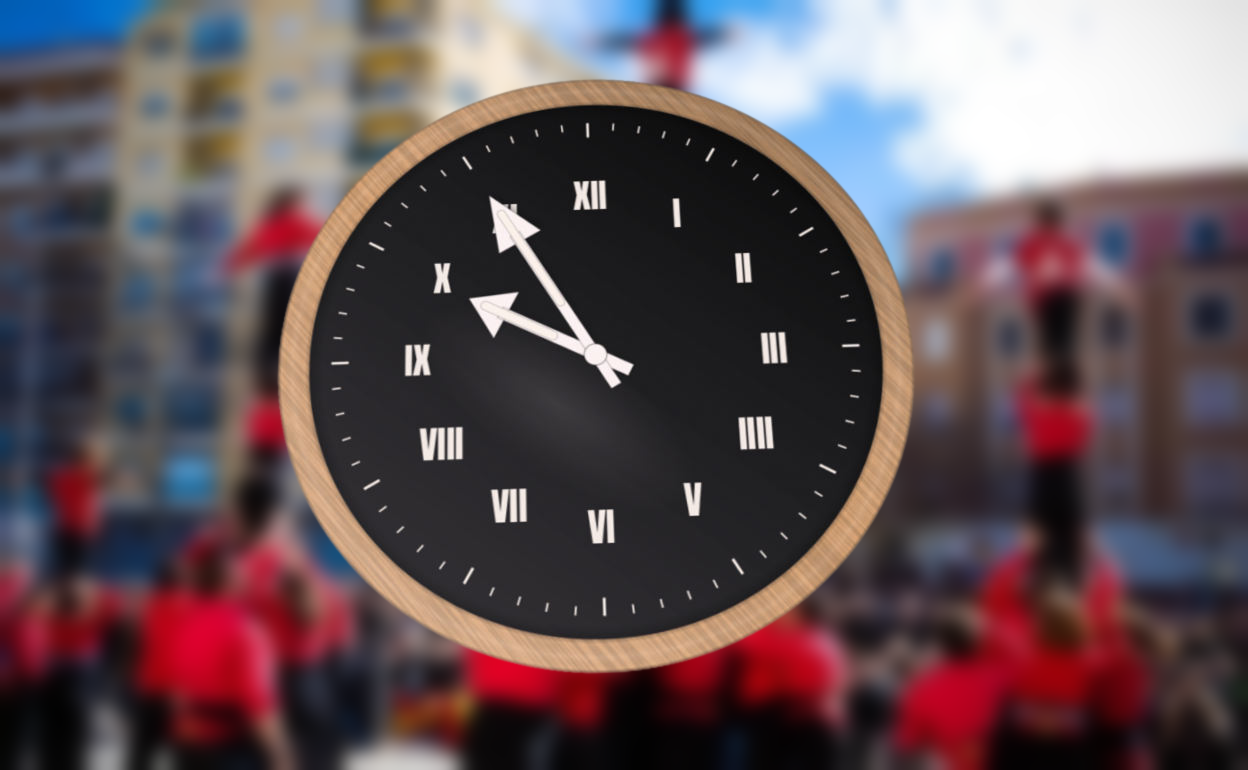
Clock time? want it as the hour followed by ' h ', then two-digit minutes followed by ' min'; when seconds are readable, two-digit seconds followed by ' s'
9 h 55 min
